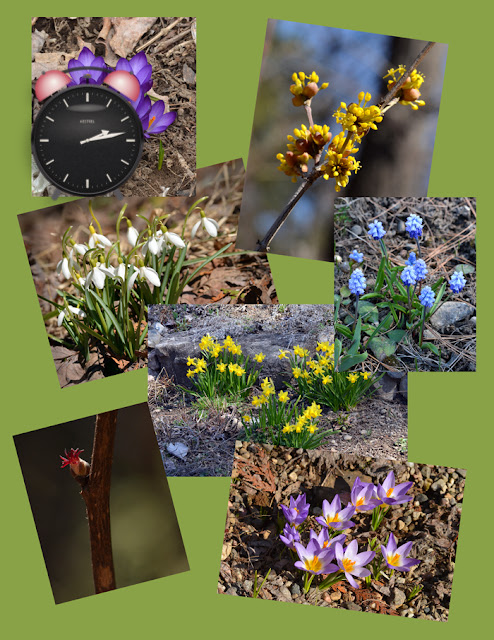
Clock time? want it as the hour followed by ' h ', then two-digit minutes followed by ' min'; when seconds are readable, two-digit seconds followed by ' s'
2 h 13 min
